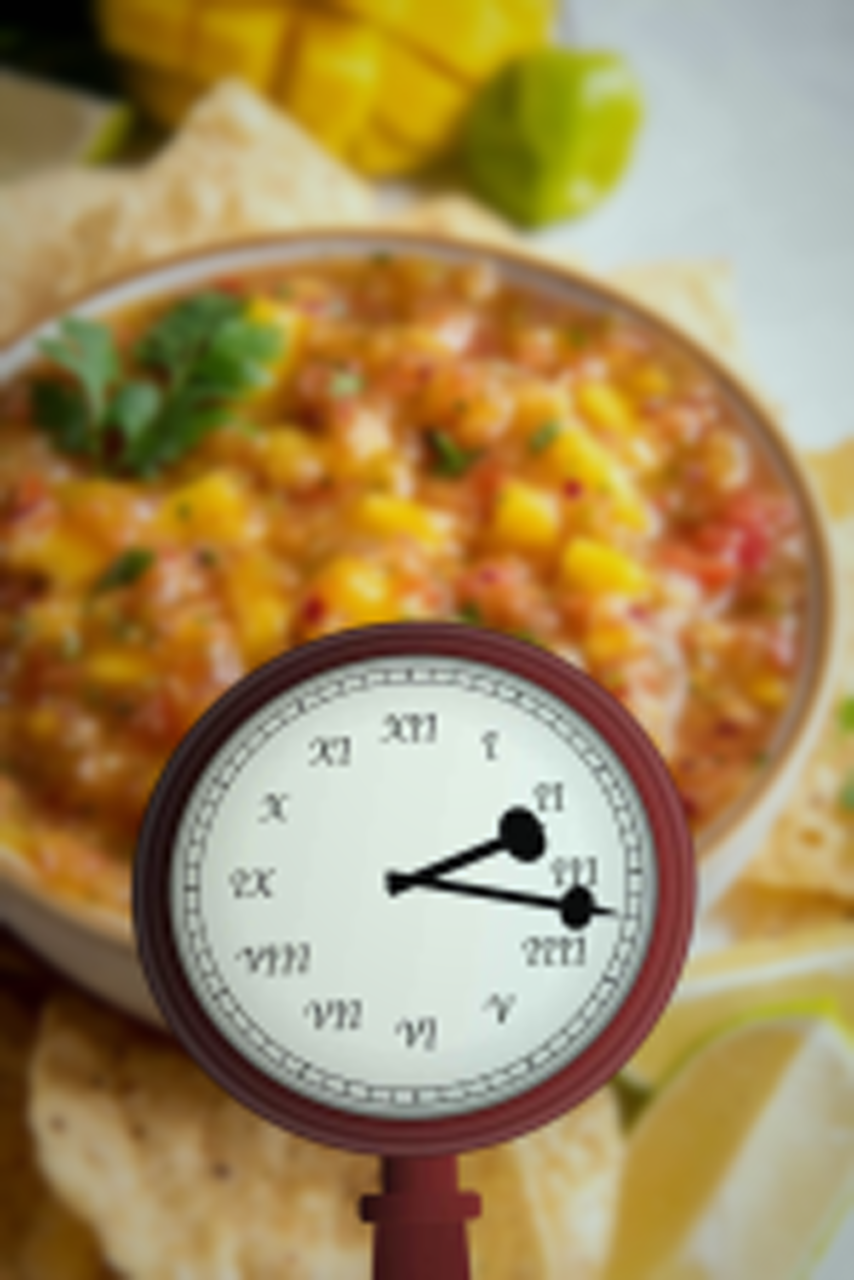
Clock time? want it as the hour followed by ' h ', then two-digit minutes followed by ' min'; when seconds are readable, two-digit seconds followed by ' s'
2 h 17 min
